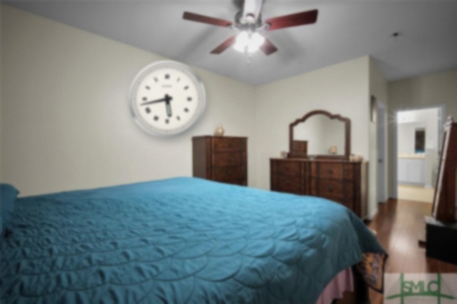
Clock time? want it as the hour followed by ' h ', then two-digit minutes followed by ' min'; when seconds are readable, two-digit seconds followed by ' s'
5 h 43 min
